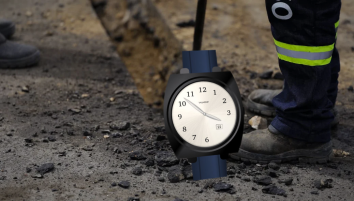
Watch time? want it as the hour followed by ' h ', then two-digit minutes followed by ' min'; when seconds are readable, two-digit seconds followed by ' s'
3 h 52 min
